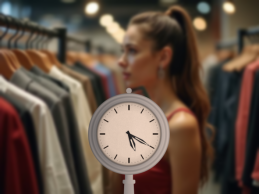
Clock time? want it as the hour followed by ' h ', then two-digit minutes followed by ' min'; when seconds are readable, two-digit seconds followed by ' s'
5 h 20 min
